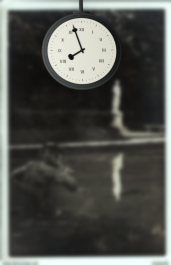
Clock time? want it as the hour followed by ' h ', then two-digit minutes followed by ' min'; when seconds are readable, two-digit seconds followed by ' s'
7 h 57 min
